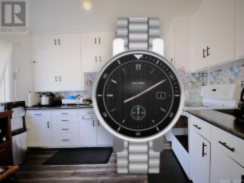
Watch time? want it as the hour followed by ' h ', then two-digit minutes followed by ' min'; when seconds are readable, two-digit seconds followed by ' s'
8 h 10 min
